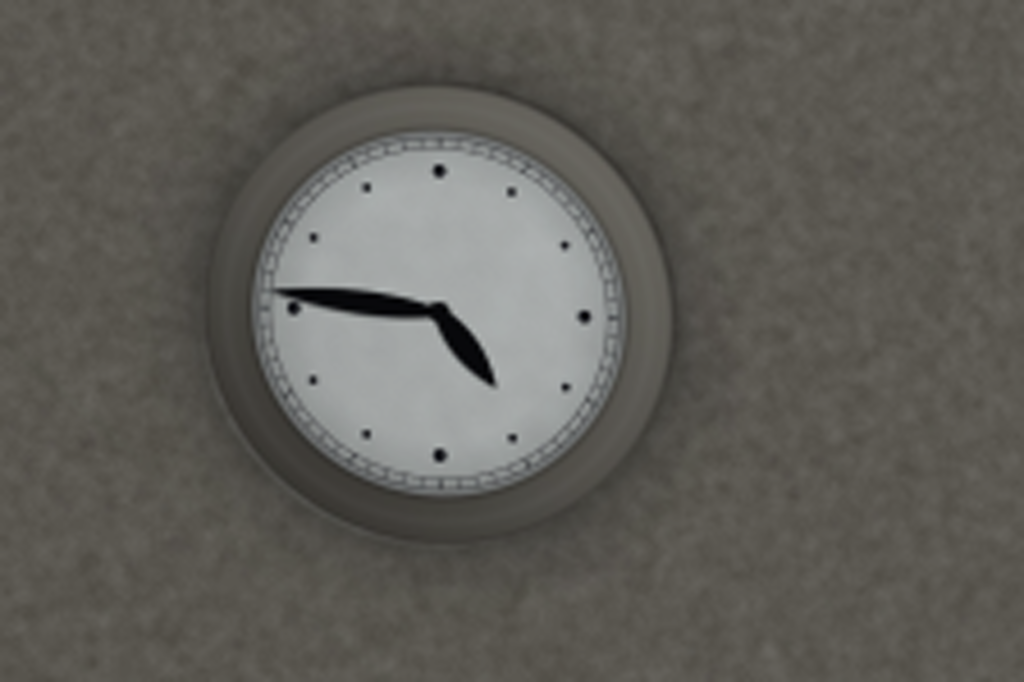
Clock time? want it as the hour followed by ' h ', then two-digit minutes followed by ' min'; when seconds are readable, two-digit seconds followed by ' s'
4 h 46 min
